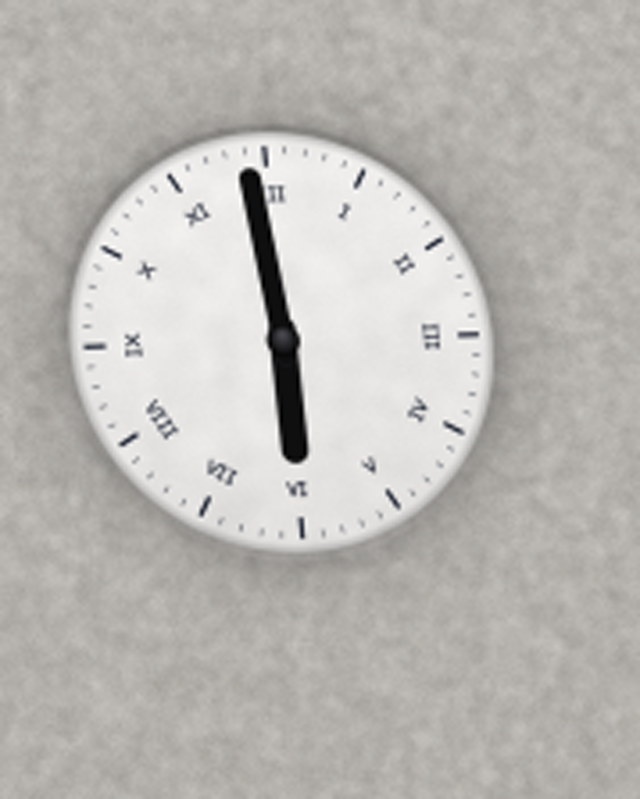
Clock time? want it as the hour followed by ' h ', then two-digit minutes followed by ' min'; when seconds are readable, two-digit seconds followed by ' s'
5 h 59 min
